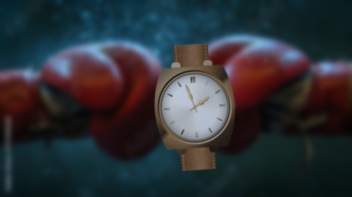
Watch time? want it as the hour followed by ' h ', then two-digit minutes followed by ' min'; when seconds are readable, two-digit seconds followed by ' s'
1 h 57 min
